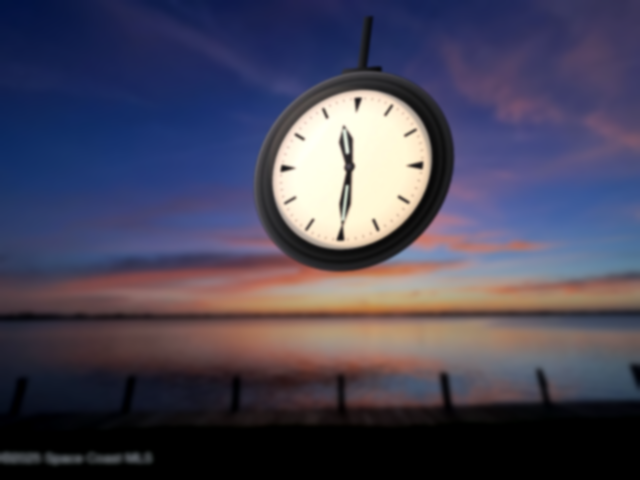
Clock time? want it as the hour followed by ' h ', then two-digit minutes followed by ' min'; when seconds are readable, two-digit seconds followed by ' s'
11 h 30 min
